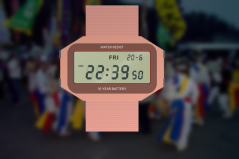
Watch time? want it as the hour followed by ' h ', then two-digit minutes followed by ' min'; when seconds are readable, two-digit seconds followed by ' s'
22 h 39 min 50 s
